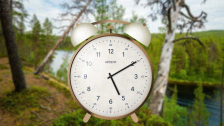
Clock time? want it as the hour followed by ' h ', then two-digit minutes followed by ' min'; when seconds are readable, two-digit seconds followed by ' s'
5 h 10 min
